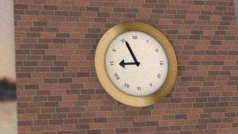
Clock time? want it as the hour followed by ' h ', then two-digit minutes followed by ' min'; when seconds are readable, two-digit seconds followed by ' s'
8 h 56 min
